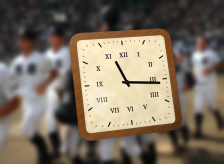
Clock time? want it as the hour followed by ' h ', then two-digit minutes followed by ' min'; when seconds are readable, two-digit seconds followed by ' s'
11 h 16 min
